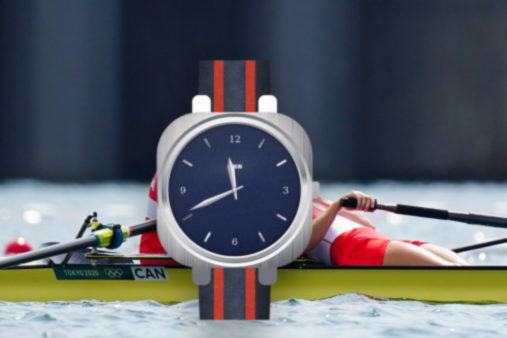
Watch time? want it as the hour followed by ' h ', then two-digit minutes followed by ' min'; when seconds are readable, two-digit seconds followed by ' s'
11 h 41 min
